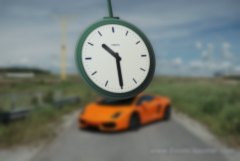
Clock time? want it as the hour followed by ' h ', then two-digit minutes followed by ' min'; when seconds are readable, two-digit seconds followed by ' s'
10 h 30 min
